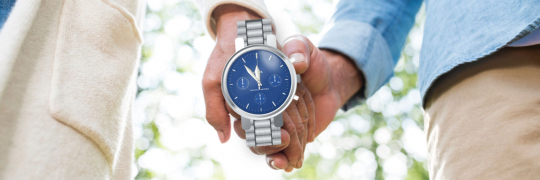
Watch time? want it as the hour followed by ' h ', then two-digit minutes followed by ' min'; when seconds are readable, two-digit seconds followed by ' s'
11 h 54 min
